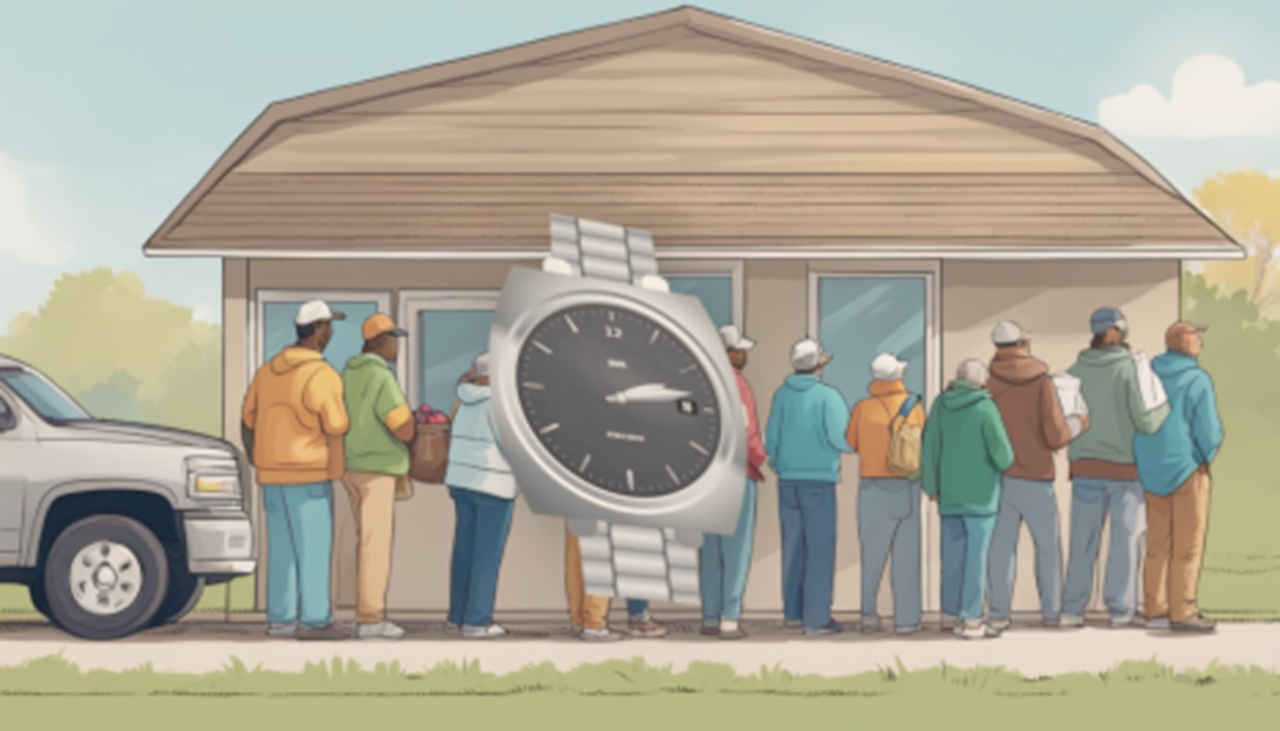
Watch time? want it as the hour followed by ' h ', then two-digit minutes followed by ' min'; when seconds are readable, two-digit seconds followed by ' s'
2 h 13 min
